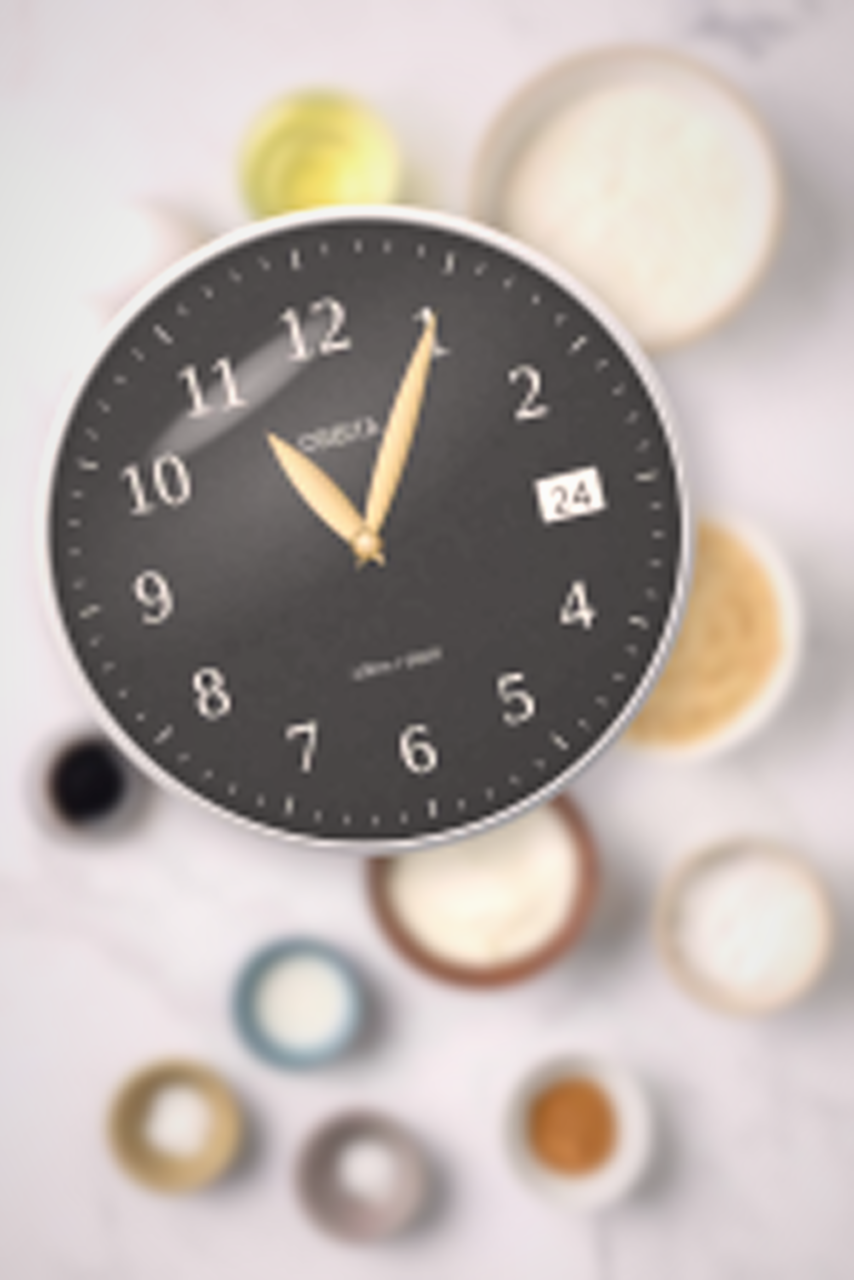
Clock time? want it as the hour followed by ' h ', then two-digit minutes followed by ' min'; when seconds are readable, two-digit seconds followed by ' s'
11 h 05 min
